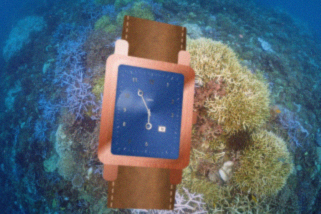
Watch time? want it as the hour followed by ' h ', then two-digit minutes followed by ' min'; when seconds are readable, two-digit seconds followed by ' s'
5 h 55 min
